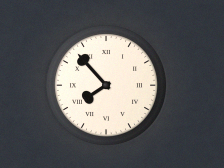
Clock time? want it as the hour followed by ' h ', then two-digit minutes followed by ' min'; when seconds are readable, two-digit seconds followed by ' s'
7 h 53 min
